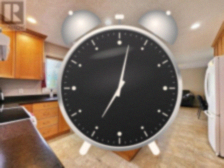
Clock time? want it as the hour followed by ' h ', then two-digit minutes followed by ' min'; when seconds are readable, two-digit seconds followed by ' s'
7 h 02 min
